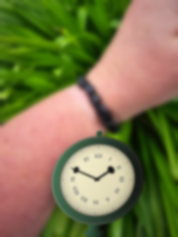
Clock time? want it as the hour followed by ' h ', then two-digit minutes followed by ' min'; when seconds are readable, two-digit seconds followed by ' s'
1 h 49 min
